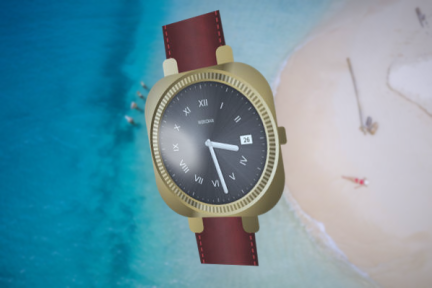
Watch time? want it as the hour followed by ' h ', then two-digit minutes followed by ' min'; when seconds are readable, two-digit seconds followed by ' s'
3 h 28 min
